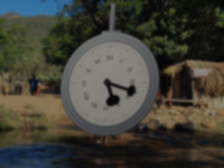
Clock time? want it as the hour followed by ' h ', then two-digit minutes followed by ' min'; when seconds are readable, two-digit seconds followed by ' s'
5 h 18 min
